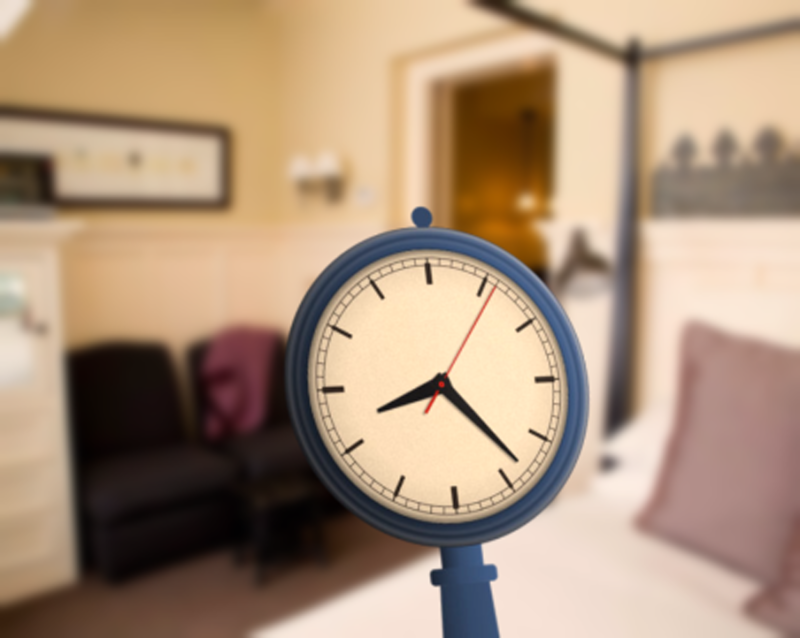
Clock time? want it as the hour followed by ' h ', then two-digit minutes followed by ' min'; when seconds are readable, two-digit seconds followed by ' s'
8 h 23 min 06 s
